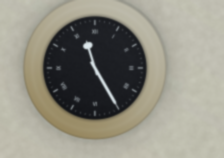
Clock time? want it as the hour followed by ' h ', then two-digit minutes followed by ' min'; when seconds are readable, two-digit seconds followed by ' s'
11 h 25 min
